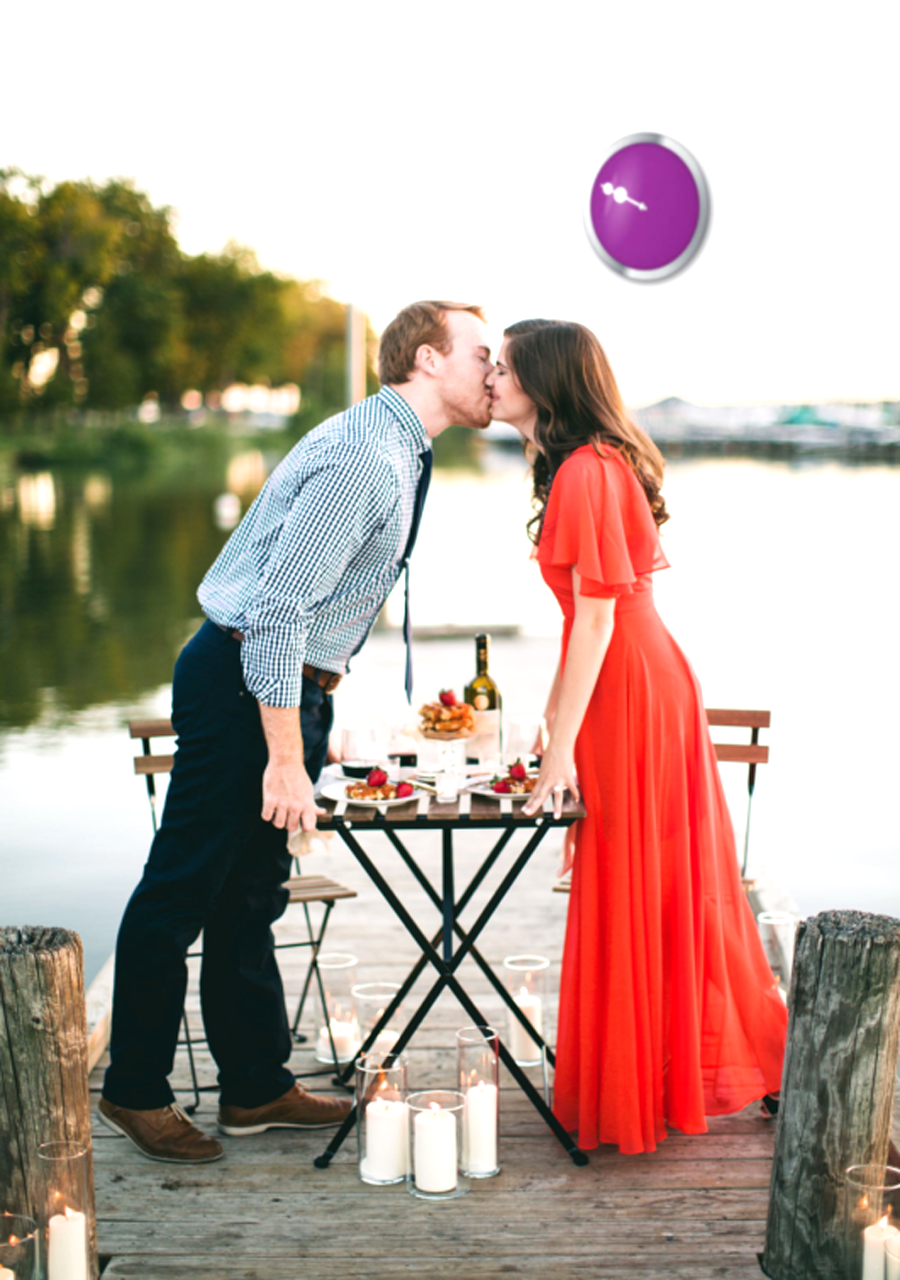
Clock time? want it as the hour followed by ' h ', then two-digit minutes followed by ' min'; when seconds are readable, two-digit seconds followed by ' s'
9 h 49 min
